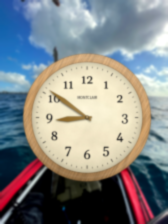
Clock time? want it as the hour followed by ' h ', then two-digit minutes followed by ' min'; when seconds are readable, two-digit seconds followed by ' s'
8 h 51 min
